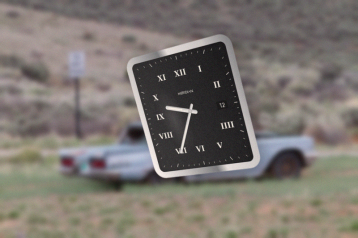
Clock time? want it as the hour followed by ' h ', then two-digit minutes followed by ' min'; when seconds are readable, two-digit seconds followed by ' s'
9 h 35 min
